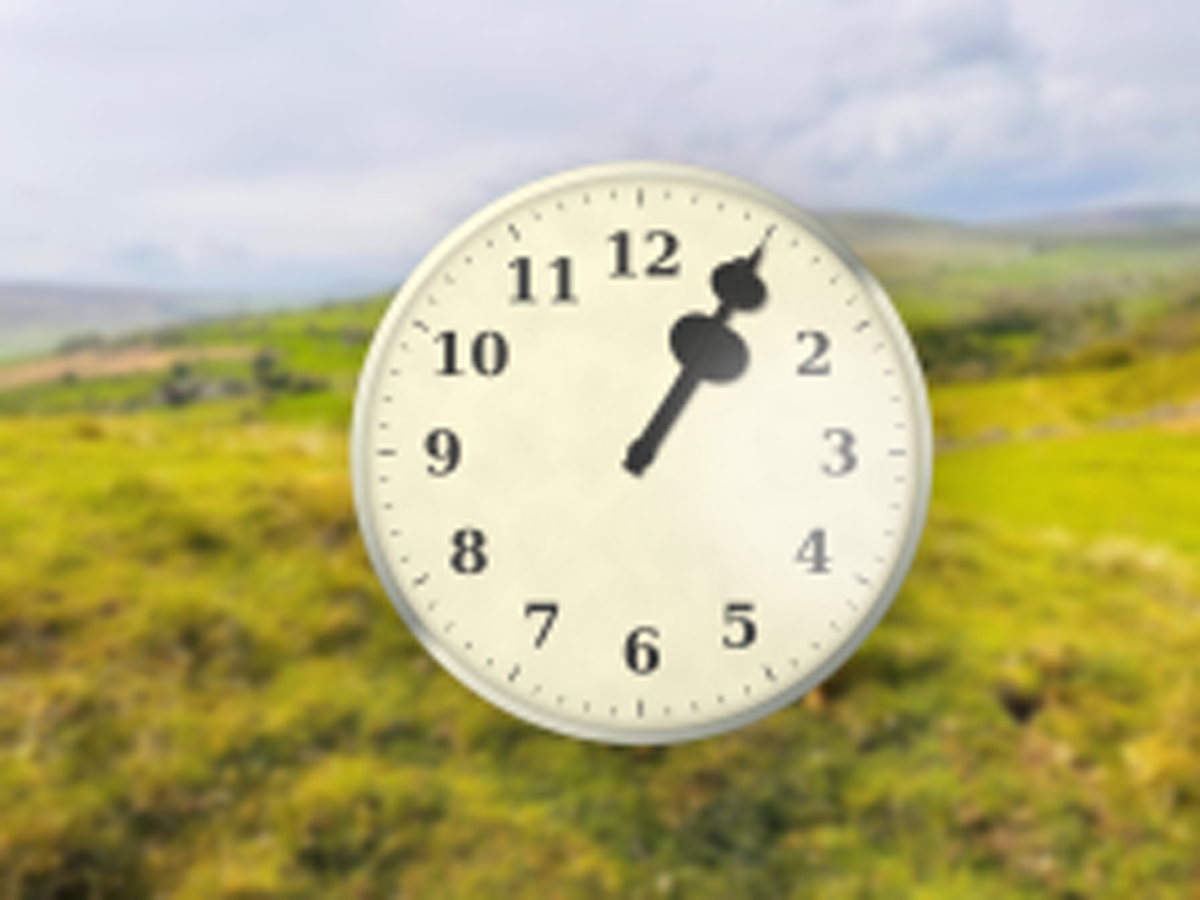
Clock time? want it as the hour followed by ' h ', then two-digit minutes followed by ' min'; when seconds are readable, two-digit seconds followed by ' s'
1 h 05 min
